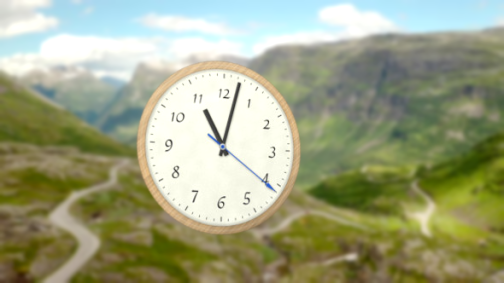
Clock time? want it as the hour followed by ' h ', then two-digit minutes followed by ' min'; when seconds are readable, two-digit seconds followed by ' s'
11 h 02 min 21 s
